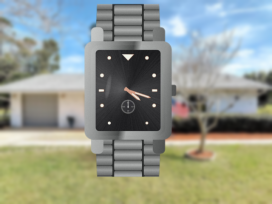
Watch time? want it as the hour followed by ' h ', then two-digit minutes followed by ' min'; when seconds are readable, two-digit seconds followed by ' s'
4 h 18 min
